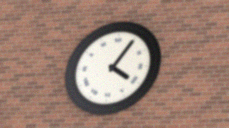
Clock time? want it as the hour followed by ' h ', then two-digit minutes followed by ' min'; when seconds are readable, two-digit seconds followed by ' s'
4 h 05 min
